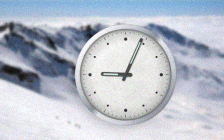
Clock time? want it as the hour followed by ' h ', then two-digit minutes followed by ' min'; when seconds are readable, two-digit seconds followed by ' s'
9 h 04 min
